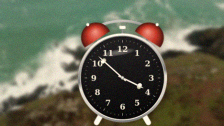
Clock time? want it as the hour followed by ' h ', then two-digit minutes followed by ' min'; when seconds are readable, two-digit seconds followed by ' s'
3 h 52 min
